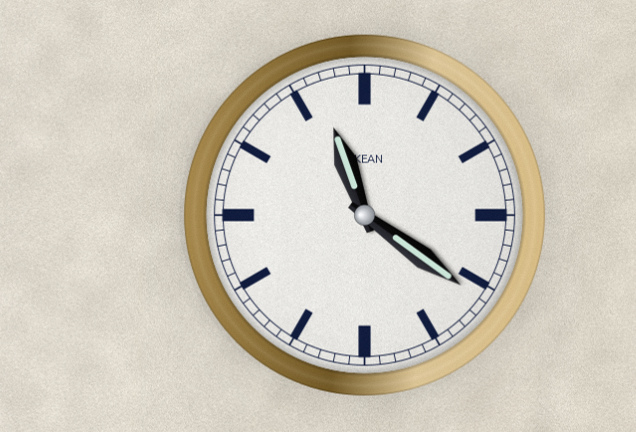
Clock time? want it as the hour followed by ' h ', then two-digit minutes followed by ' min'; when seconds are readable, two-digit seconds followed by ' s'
11 h 21 min
